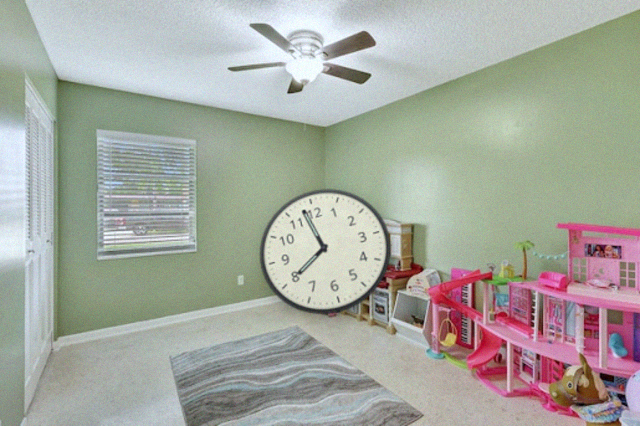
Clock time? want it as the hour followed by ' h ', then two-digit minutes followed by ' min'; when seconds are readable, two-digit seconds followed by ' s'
7 h 58 min
